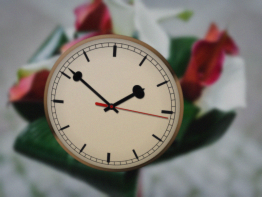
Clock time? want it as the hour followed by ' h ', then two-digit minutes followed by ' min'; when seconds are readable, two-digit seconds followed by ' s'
1 h 51 min 16 s
